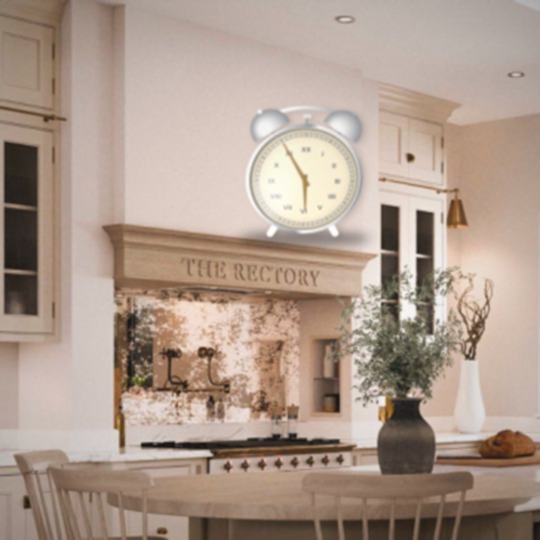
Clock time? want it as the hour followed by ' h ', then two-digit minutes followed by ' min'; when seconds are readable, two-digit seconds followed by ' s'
5 h 55 min
